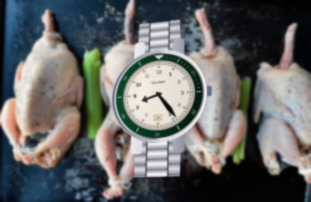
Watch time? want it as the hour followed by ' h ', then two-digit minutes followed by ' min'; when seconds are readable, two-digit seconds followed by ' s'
8 h 24 min
